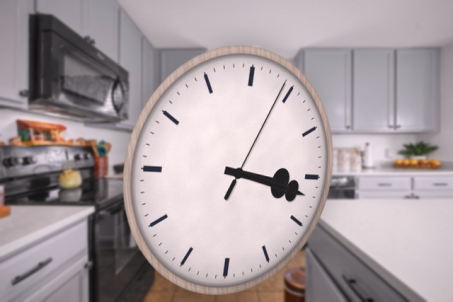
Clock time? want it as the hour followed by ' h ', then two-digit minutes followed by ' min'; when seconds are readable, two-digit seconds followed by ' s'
3 h 17 min 04 s
